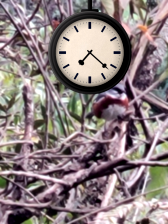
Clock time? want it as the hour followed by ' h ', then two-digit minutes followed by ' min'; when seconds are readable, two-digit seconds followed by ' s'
7 h 22 min
